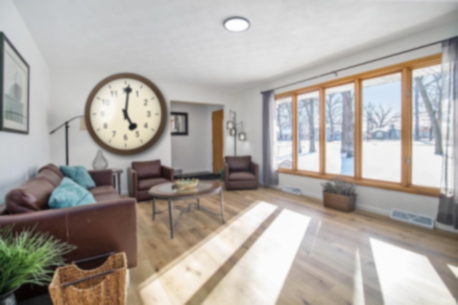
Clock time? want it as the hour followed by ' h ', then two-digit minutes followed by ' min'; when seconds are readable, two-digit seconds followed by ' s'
5 h 01 min
